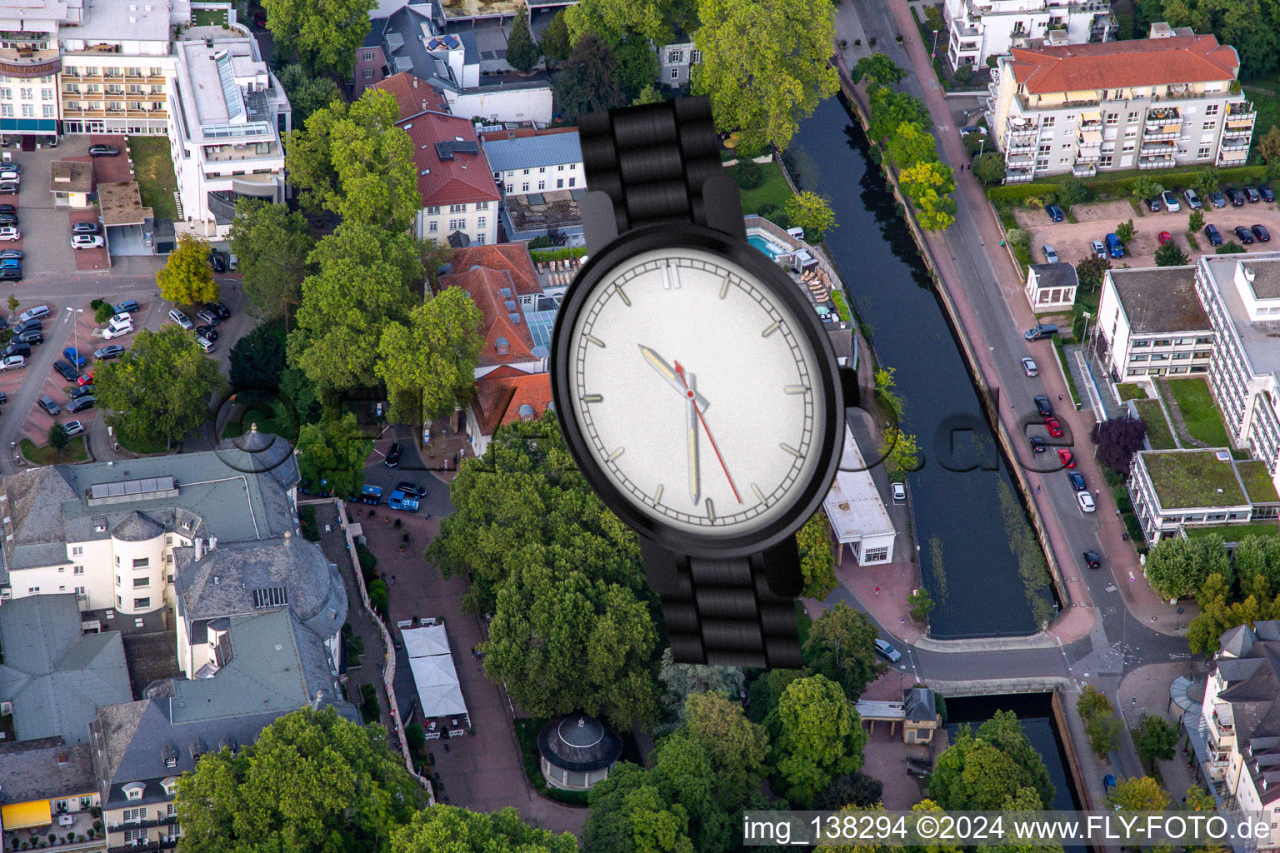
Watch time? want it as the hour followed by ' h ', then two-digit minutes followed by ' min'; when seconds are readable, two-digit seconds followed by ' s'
10 h 31 min 27 s
